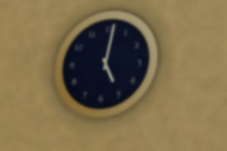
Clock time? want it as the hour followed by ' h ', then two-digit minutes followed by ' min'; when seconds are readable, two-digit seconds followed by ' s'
5 h 01 min
